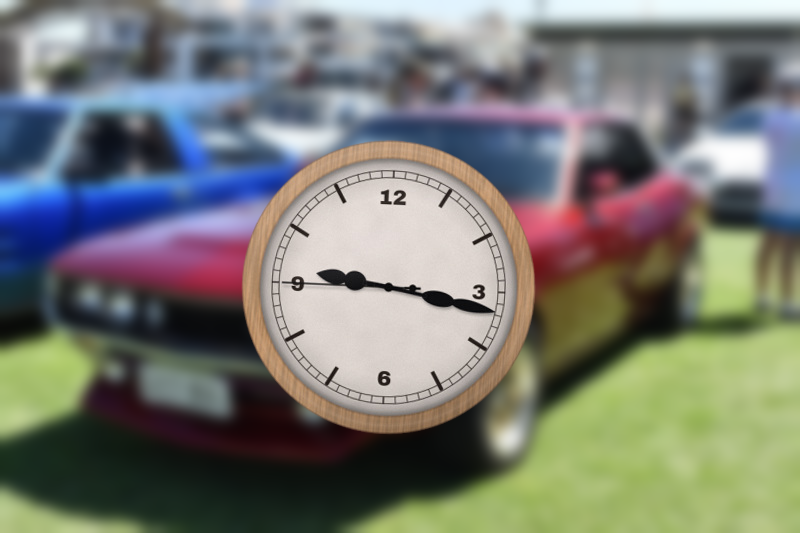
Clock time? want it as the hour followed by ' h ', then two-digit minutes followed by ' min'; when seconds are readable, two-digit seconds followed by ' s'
9 h 16 min 45 s
